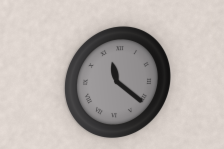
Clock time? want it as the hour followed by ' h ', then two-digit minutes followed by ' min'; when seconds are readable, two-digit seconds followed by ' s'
11 h 21 min
